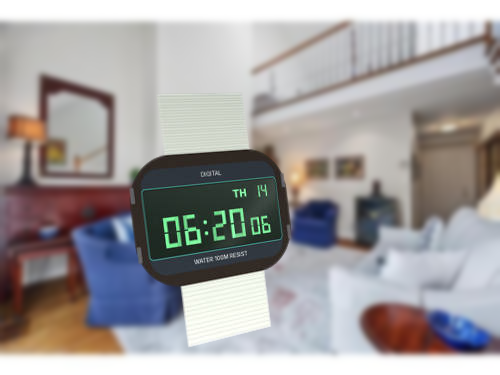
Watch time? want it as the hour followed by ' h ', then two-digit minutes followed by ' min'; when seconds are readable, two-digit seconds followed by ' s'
6 h 20 min 06 s
